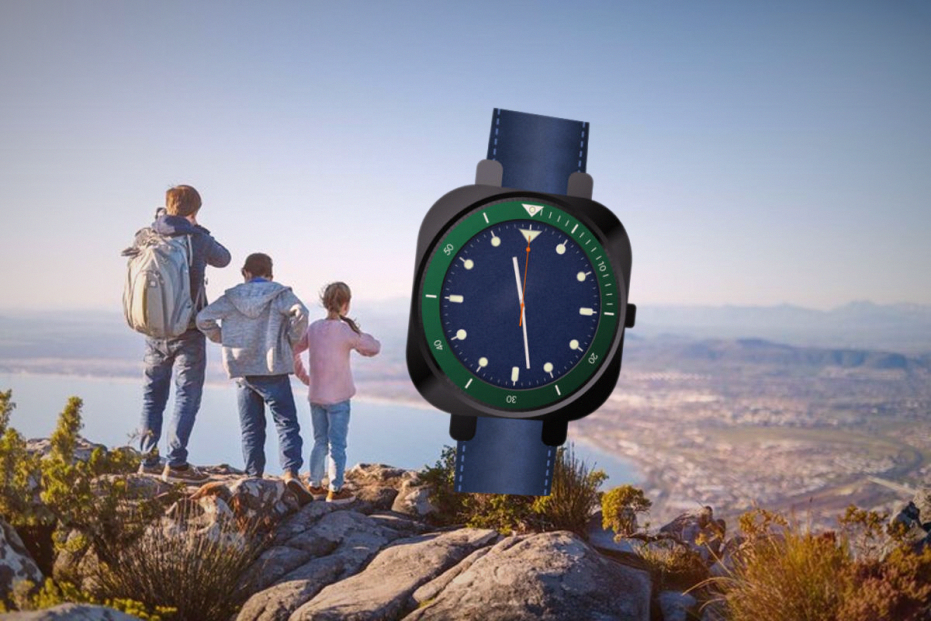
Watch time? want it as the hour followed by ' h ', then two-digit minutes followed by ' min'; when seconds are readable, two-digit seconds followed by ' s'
11 h 28 min 00 s
